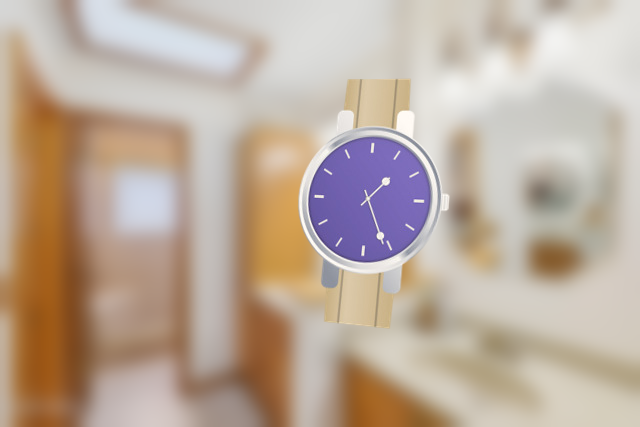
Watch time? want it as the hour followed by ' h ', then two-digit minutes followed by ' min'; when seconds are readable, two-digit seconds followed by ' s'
1 h 26 min
